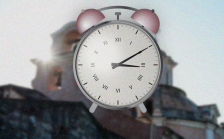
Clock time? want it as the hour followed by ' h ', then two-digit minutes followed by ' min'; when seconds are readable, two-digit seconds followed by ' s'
3 h 10 min
